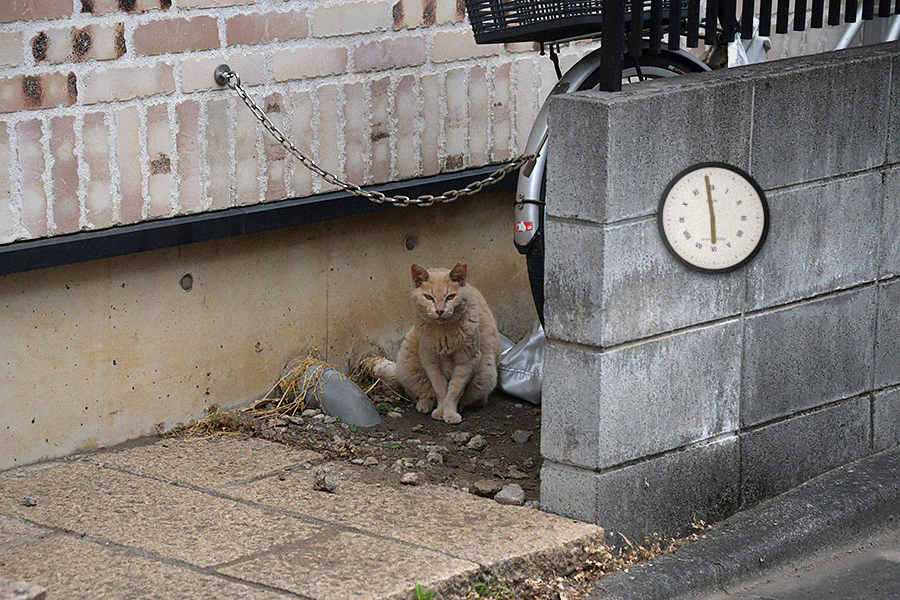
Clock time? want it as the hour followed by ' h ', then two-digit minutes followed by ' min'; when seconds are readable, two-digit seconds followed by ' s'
5 h 59 min
